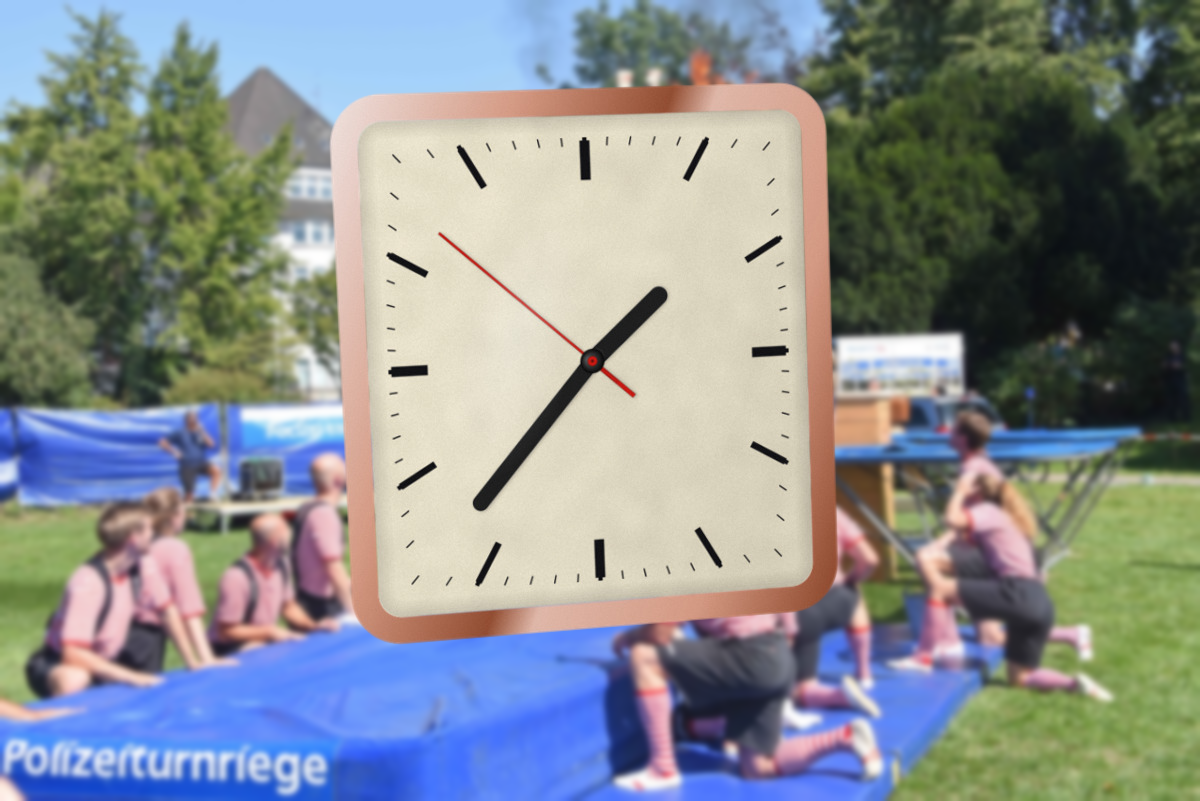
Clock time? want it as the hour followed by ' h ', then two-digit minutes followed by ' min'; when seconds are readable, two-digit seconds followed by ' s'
1 h 36 min 52 s
